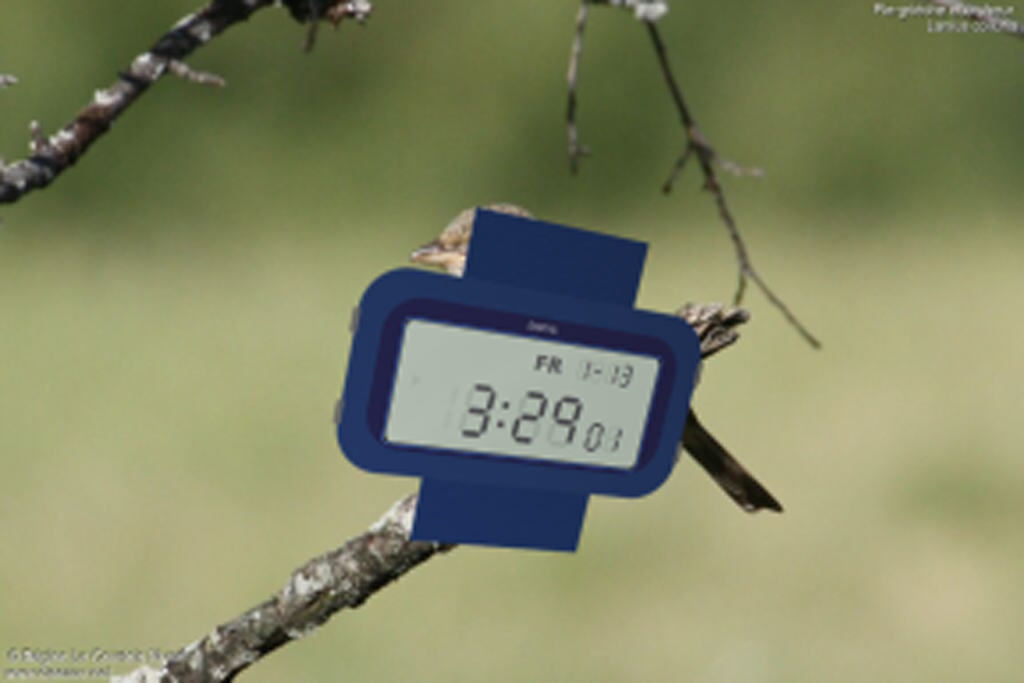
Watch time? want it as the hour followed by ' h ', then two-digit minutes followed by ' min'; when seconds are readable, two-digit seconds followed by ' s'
3 h 29 min 01 s
